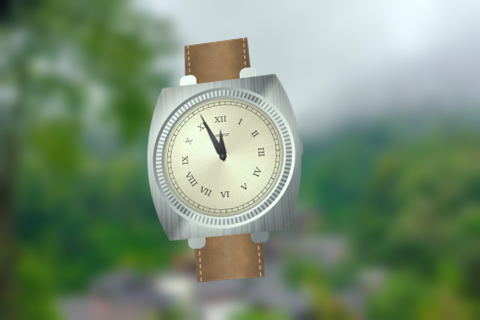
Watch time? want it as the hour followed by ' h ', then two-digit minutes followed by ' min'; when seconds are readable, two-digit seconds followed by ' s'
11 h 56 min
